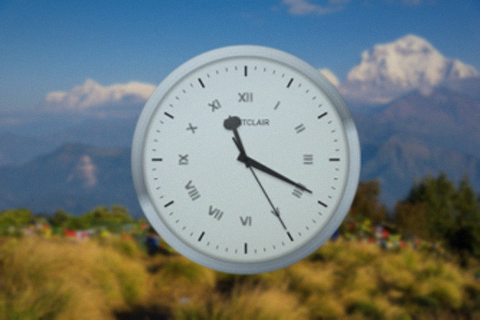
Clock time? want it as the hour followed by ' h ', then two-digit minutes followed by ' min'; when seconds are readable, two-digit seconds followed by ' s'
11 h 19 min 25 s
